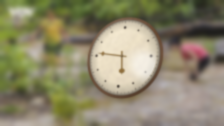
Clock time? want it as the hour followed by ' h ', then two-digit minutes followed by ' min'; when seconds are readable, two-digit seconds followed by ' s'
5 h 46 min
